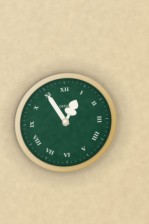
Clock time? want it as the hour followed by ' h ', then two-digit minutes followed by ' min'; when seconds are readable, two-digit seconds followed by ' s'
12 h 55 min
